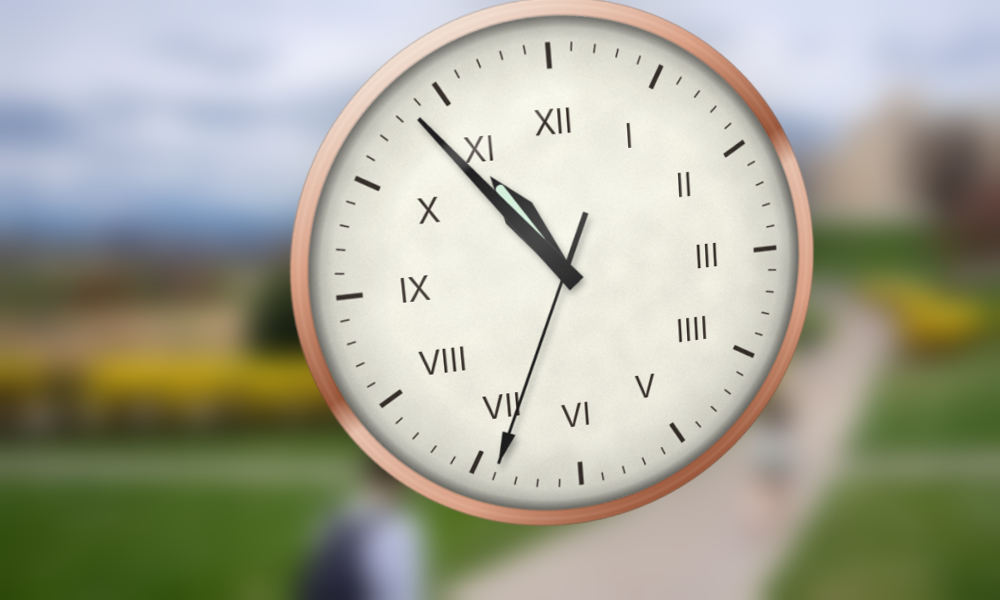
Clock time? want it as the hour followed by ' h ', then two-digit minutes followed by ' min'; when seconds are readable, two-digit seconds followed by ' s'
10 h 53 min 34 s
